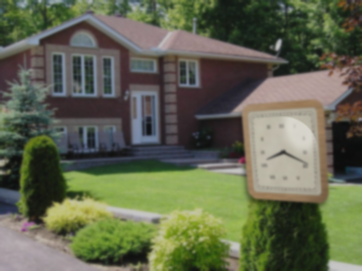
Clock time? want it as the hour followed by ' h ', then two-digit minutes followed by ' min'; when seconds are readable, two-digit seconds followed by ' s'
8 h 19 min
